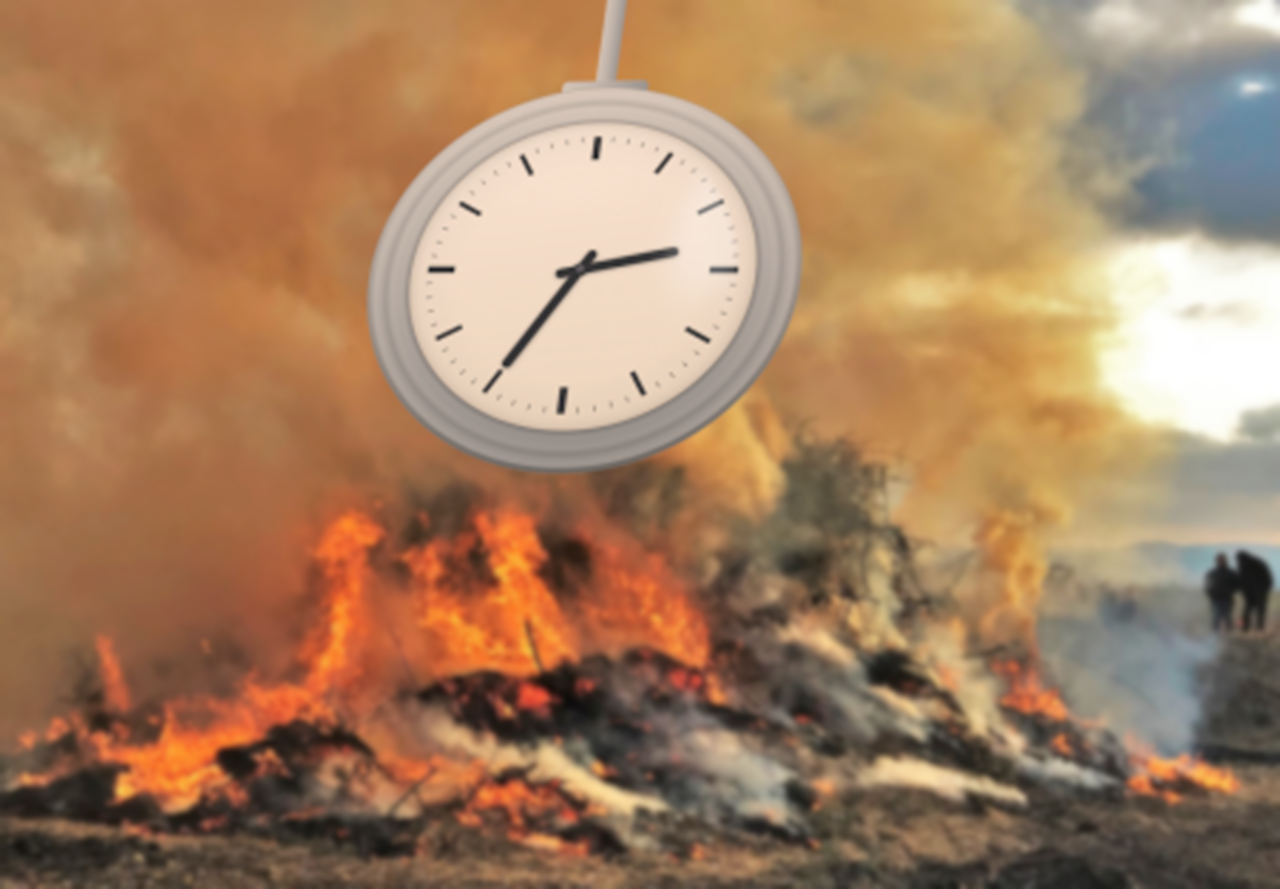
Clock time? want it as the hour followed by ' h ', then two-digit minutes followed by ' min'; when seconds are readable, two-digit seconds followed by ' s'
2 h 35 min
